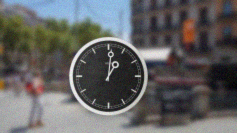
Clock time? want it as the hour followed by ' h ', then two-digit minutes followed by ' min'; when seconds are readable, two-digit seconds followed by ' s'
1 h 01 min
